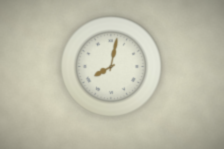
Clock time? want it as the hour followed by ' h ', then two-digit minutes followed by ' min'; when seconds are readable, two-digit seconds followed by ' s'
8 h 02 min
